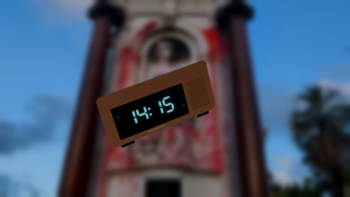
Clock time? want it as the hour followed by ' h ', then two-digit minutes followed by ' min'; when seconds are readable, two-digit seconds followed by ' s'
14 h 15 min
